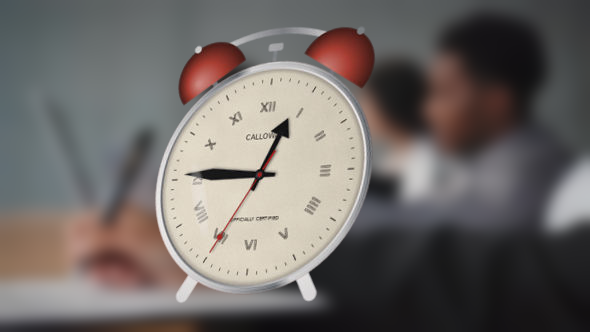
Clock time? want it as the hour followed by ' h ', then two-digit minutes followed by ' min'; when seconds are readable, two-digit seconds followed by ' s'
12 h 45 min 35 s
